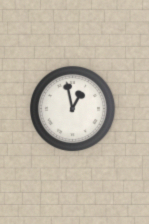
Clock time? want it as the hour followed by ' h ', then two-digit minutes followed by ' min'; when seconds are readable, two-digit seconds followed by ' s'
12 h 58 min
